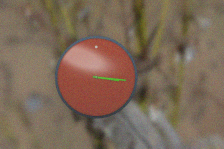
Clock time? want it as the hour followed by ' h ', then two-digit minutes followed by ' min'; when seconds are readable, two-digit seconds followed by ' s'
3 h 16 min
